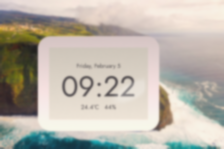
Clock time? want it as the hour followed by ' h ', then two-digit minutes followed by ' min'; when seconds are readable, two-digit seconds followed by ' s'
9 h 22 min
